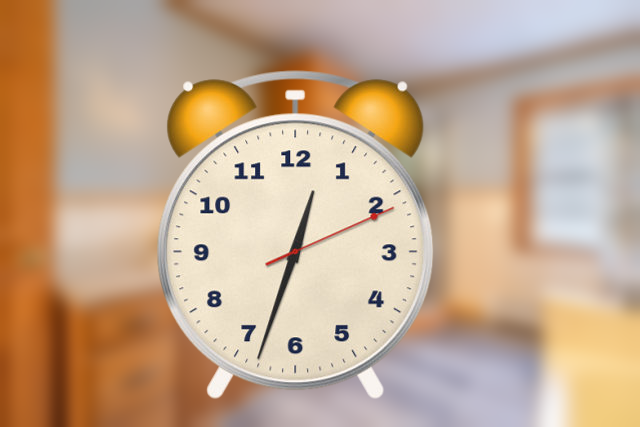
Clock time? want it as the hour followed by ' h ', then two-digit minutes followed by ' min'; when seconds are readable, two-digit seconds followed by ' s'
12 h 33 min 11 s
